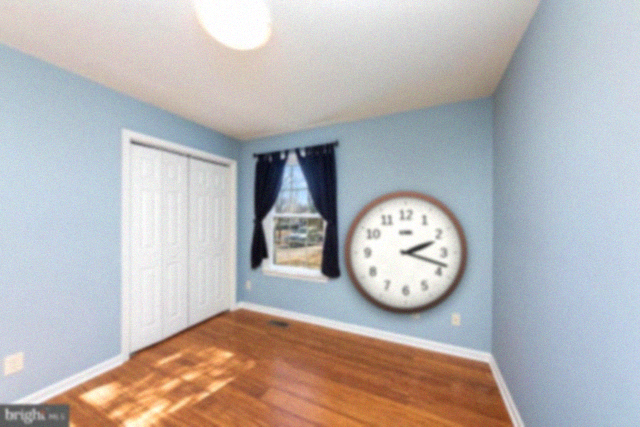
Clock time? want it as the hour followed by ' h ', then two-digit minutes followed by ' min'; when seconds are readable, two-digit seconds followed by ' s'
2 h 18 min
